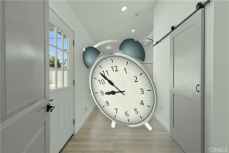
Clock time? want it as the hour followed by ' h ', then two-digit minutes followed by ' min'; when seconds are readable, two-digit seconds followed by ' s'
8 h 53 min
